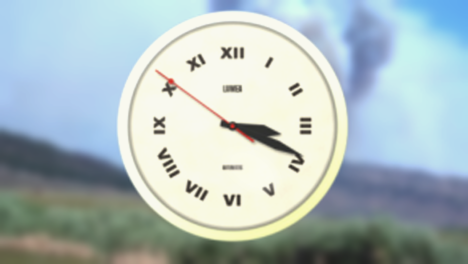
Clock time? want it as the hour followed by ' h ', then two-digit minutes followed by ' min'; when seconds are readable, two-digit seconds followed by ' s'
3 h 18 min 51 s
